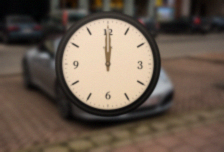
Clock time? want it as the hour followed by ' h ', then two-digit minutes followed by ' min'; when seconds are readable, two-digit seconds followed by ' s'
12 h 00 min
